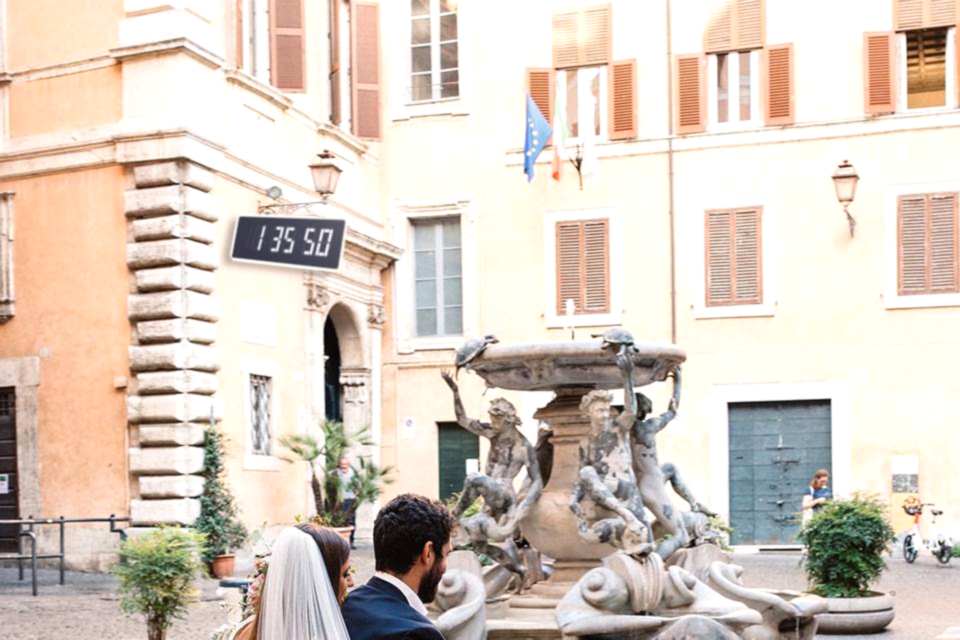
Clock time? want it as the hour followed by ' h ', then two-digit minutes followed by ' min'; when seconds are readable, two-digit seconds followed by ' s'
1 h 35 min 50 s
